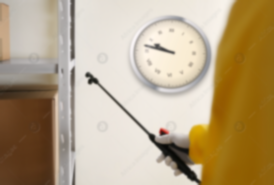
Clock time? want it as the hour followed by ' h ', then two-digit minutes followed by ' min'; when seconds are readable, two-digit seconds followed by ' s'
9 h 47 min
